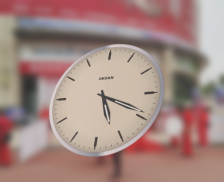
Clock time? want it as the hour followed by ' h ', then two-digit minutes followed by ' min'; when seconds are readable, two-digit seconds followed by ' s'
5 h 19 min
